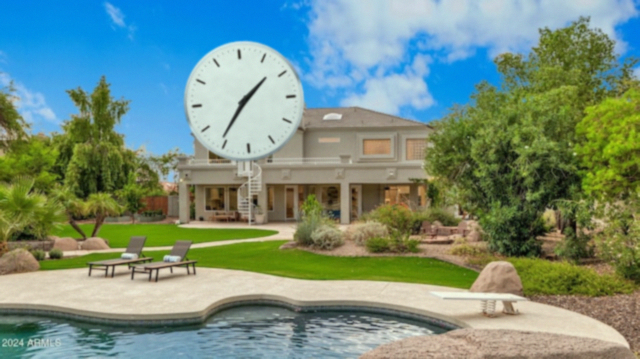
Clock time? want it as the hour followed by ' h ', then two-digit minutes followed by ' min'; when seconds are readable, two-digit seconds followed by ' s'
1 h 36 min
